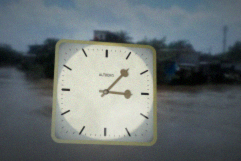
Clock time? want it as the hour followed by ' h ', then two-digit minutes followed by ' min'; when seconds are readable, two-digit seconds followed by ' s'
3 h 07 min
